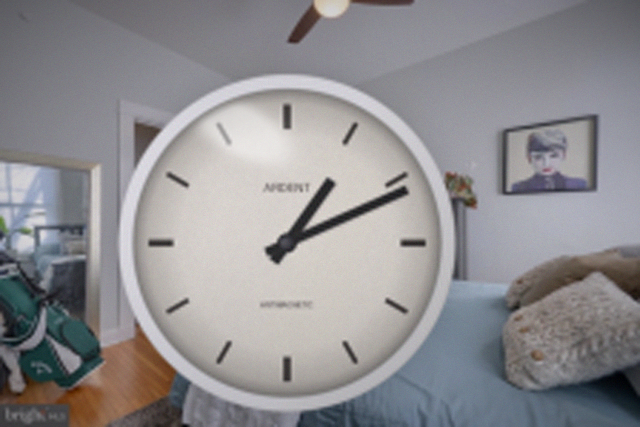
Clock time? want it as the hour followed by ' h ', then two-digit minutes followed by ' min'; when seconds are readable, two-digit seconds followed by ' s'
1 h 11 min
